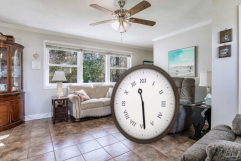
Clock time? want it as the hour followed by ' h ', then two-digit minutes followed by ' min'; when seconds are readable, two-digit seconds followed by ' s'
11 h 29 min
